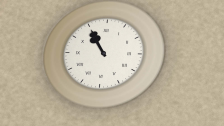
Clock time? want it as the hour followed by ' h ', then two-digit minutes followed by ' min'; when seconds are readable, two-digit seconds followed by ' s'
10 h 55 min
